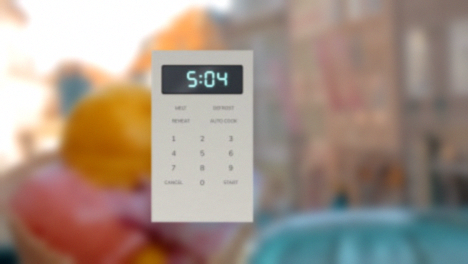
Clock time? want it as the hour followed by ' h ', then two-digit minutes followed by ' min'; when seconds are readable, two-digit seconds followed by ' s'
5 h 04 min
